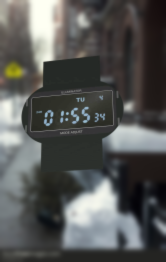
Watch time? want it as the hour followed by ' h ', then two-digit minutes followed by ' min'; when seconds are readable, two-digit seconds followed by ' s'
1 h 55 min 34 s
